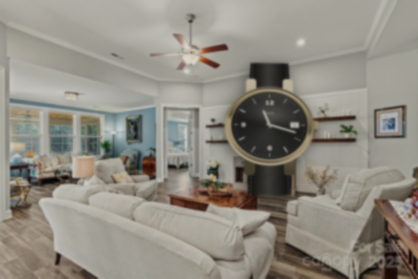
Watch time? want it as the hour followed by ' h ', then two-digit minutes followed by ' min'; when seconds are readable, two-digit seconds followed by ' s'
11 h 18 min
